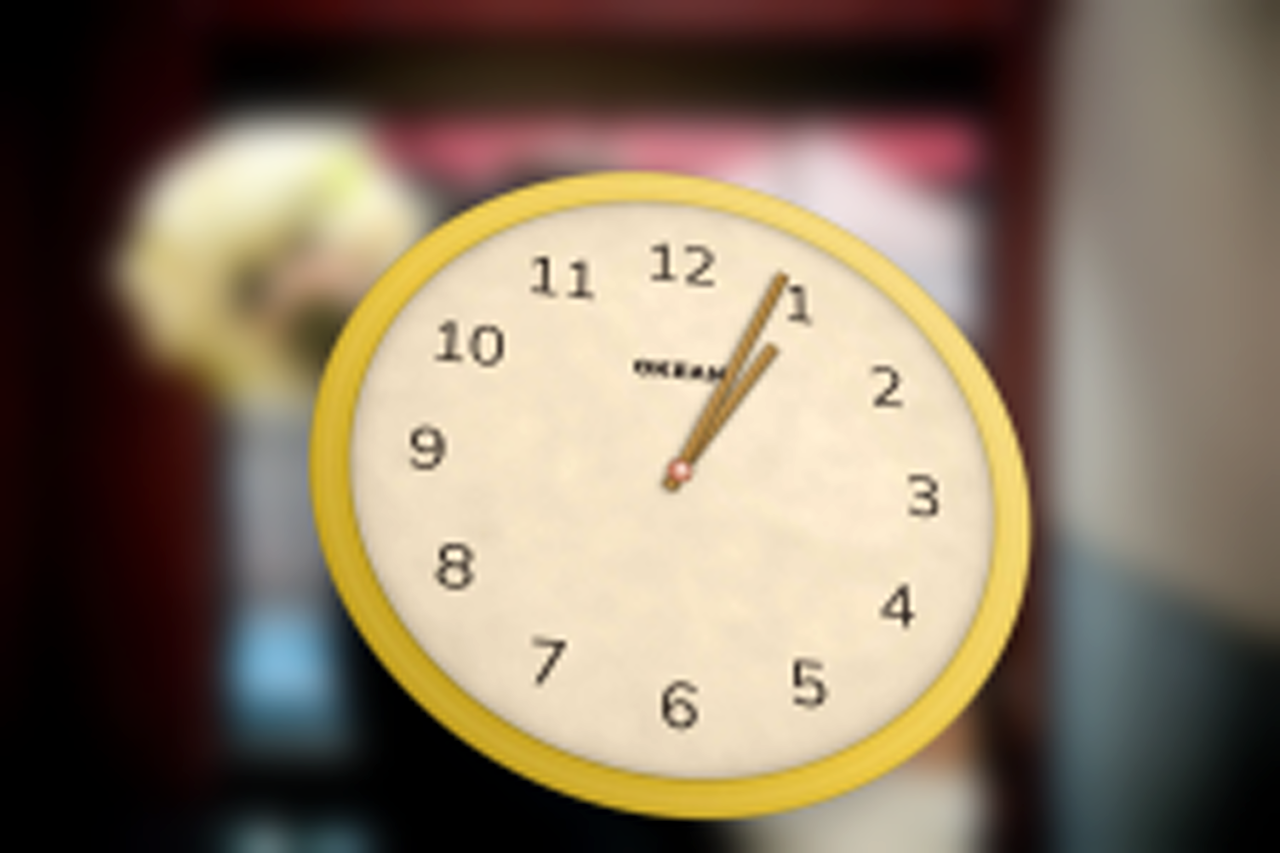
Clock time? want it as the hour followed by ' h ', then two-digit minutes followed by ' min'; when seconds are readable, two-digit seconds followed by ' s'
1 h 04 min
